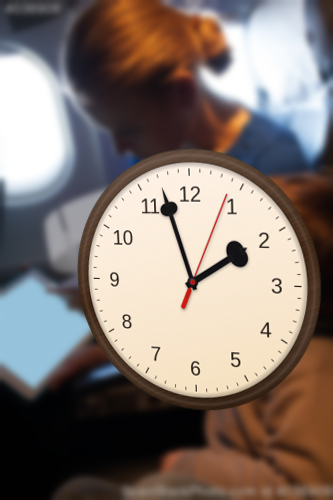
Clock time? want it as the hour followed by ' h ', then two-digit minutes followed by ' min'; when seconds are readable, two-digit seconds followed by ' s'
1 h 57 min 04 s
